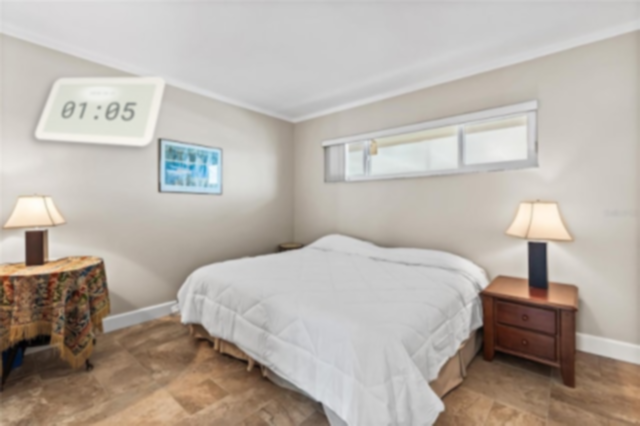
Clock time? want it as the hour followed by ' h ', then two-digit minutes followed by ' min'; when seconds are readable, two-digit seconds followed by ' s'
1 h 05 min
